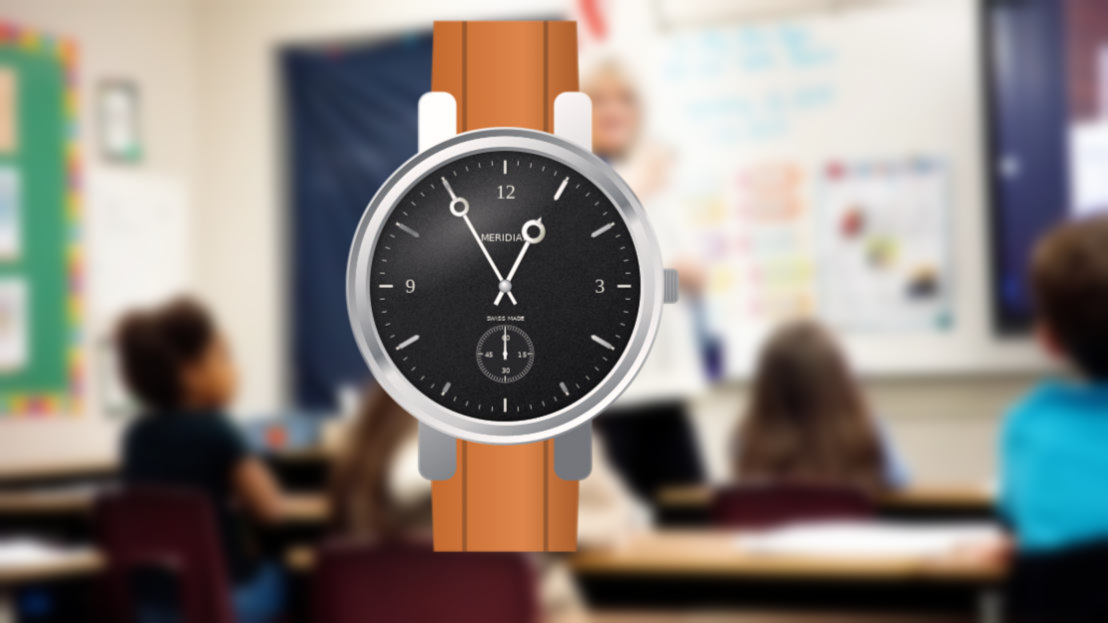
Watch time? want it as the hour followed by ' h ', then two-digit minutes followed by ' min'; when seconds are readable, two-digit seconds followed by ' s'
12 h 55 min
